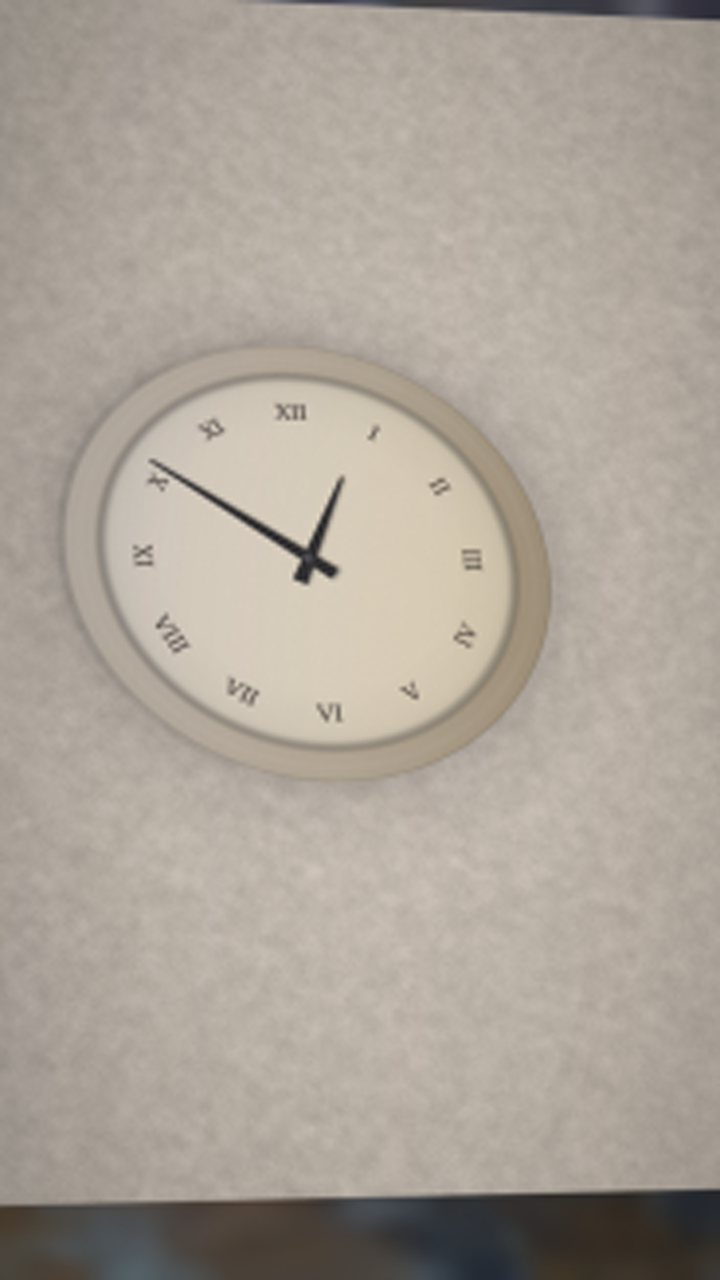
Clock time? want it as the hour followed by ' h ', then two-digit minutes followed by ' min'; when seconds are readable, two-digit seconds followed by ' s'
12 h 51 min
